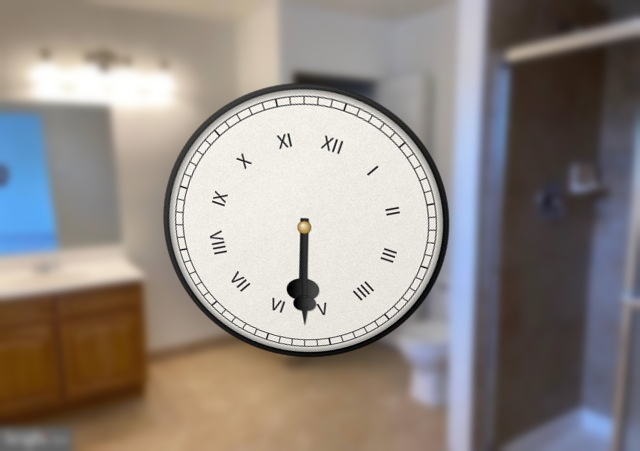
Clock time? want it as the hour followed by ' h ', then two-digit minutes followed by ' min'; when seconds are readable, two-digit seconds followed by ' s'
5 h 27 min
